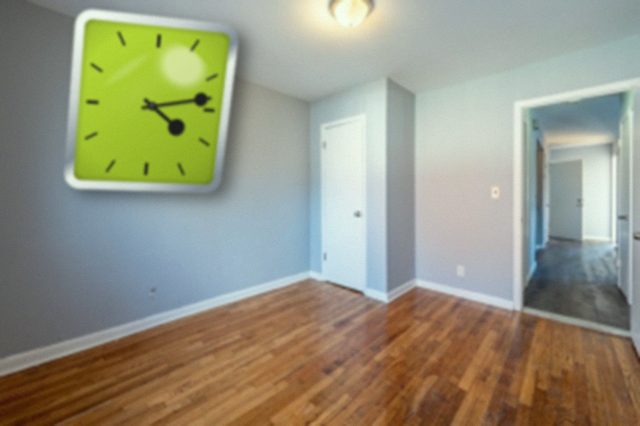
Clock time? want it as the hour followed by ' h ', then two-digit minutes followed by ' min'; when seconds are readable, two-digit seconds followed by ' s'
4 h 13 min
